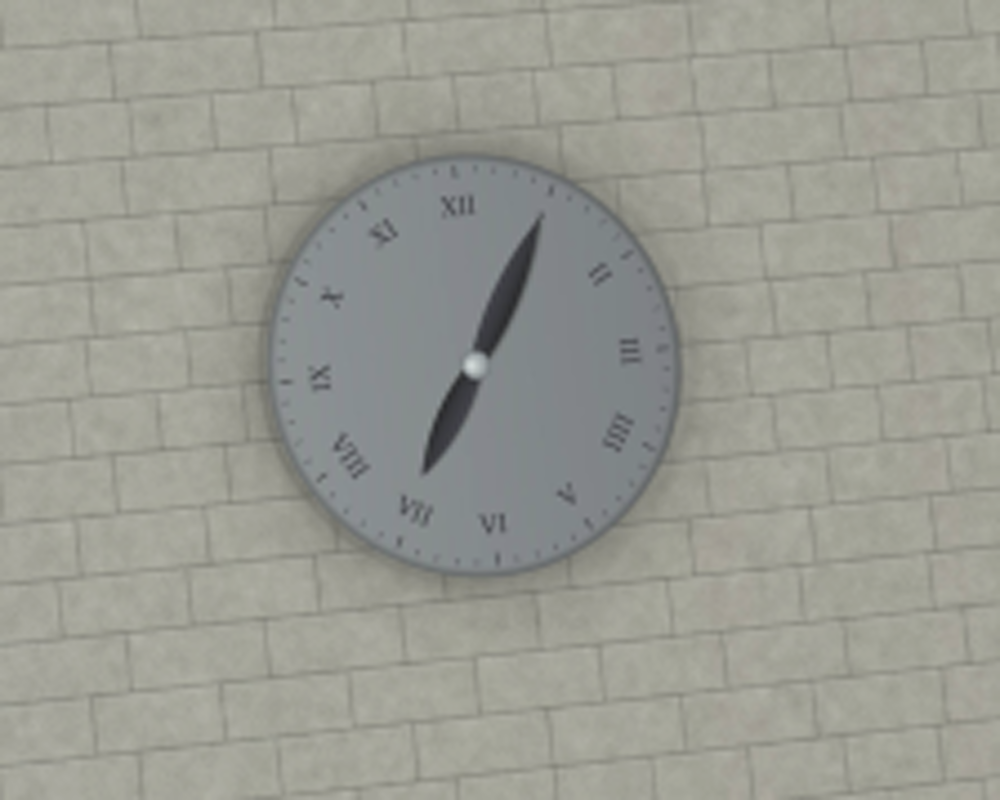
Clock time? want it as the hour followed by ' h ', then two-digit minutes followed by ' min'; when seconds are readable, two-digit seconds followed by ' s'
7 h 05 min
